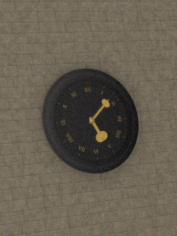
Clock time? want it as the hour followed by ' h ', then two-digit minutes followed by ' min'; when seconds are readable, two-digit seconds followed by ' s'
5 h 08 min
